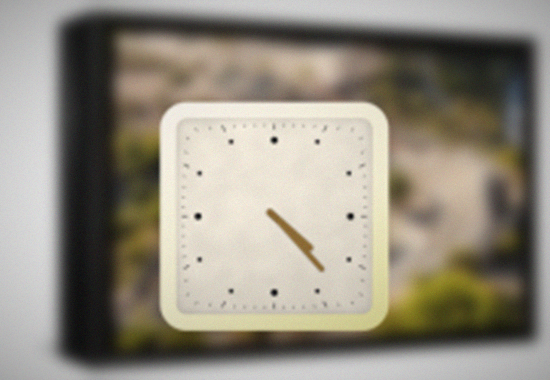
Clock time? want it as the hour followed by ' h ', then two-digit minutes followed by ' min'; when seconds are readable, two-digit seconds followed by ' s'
4 h 23 min
